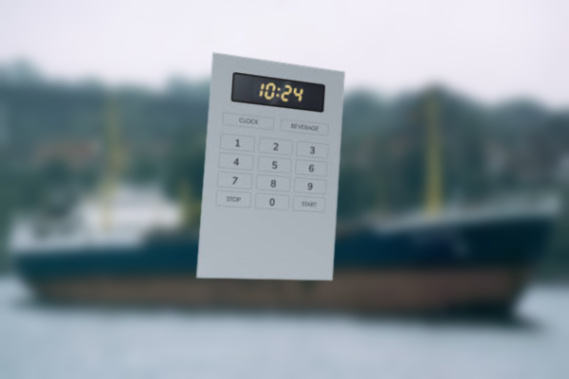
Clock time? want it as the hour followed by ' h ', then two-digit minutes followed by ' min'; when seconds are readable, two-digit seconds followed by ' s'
10 h 24 min
